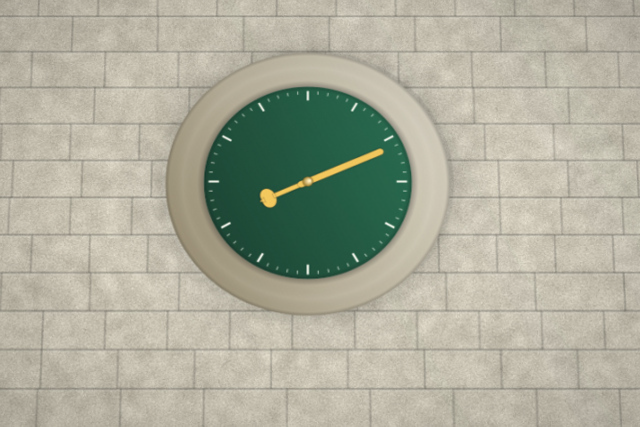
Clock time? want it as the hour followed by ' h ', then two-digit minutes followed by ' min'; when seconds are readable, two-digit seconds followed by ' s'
8 h 11 min
